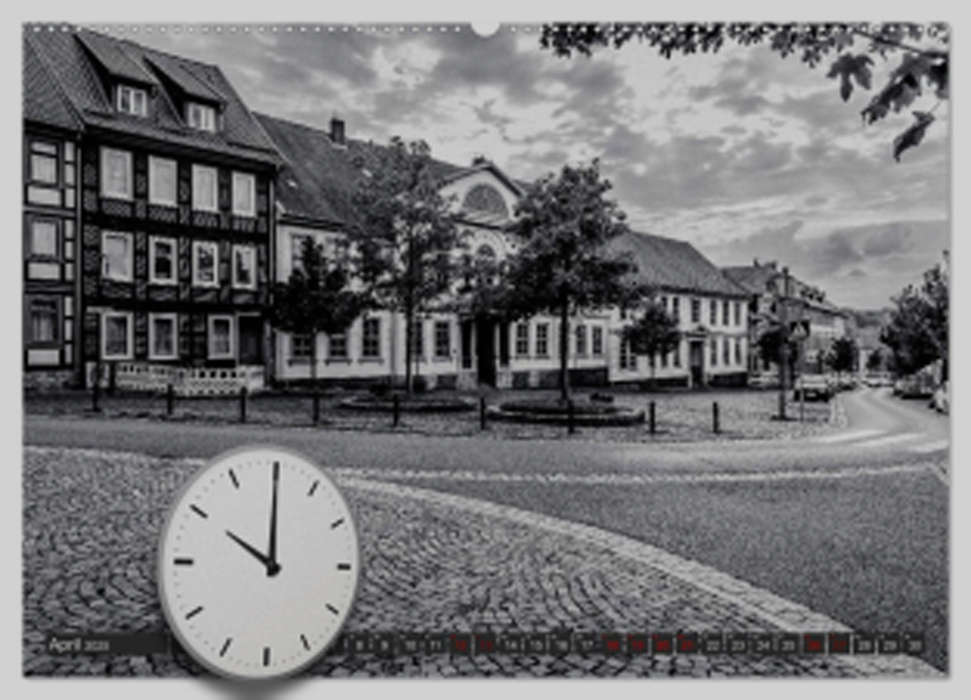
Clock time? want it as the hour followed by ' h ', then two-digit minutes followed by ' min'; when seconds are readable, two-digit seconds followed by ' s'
10 h 00 min
